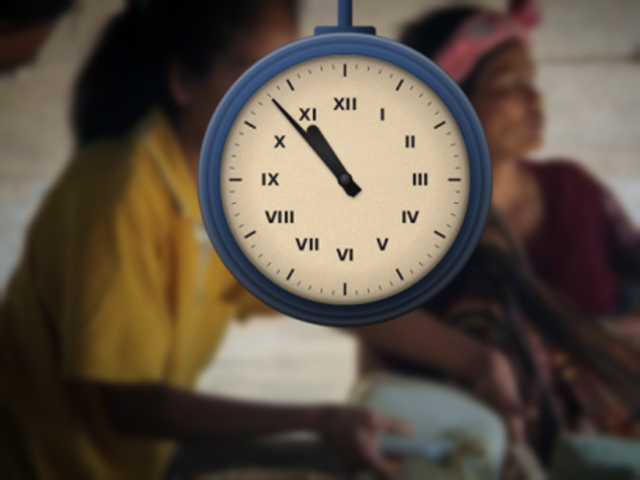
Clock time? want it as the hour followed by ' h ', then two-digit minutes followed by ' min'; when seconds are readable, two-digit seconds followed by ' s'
10 h 53 min
